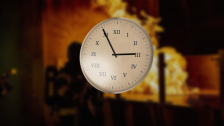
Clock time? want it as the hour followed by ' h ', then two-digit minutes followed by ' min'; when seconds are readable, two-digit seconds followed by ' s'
2 h 55 min
